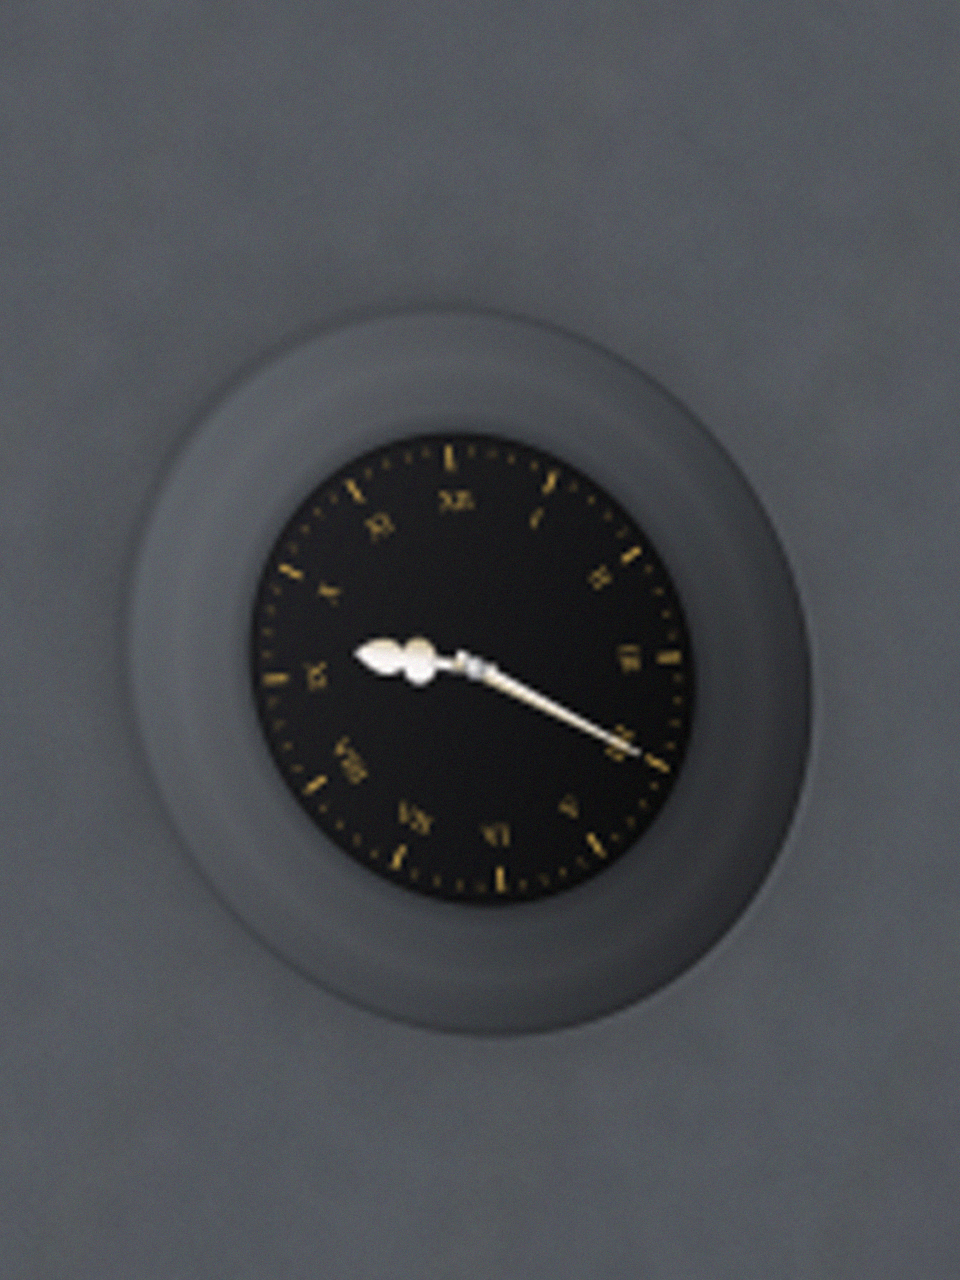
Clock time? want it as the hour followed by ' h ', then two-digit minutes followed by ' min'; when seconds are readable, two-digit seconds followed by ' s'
9 h 20 min
